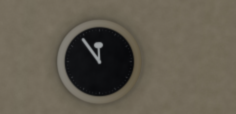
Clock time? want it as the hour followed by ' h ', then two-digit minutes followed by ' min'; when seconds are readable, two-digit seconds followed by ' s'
11 h 54 min
